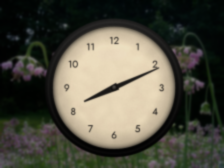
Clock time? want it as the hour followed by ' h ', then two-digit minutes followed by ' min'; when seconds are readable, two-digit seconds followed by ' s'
8 h 11 min
